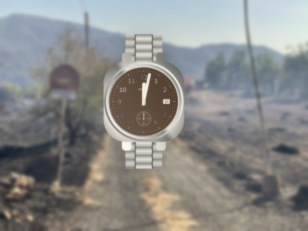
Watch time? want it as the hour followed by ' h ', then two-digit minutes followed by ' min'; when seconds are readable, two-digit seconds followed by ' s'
12 h 02 min
